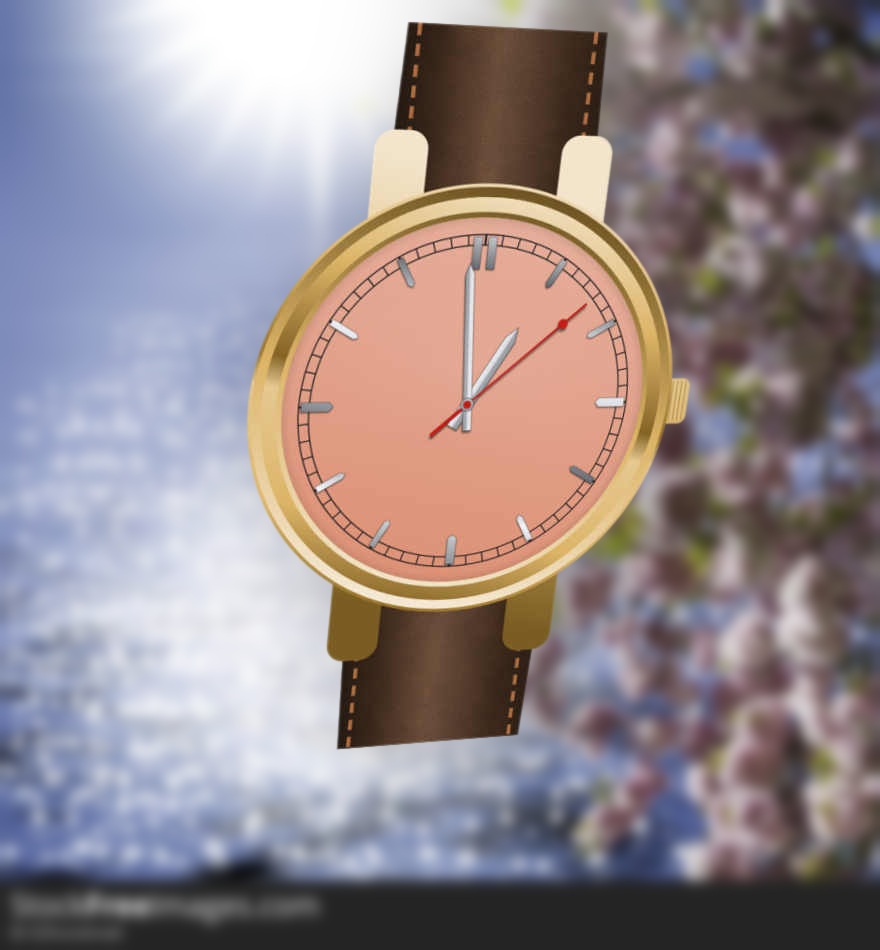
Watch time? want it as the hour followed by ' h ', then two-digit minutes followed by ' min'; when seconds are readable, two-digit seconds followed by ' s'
12 h 59 min 08 s
